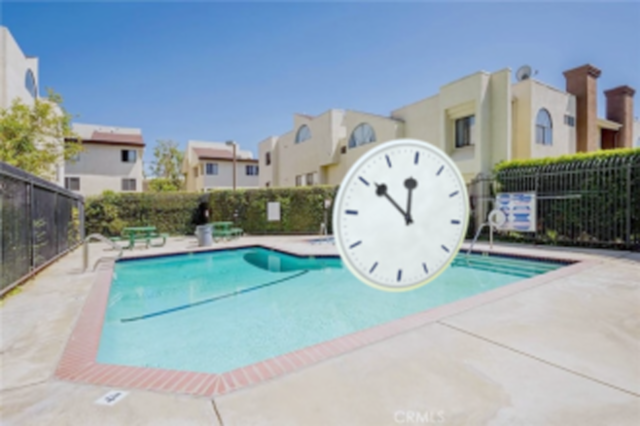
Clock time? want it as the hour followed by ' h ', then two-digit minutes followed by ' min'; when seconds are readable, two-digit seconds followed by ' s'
11 h 51 min
